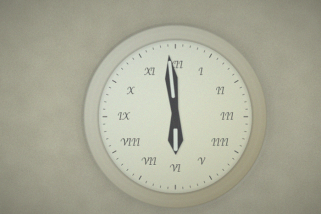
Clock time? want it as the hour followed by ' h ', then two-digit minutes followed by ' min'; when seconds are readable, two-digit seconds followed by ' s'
5 h 59 min
